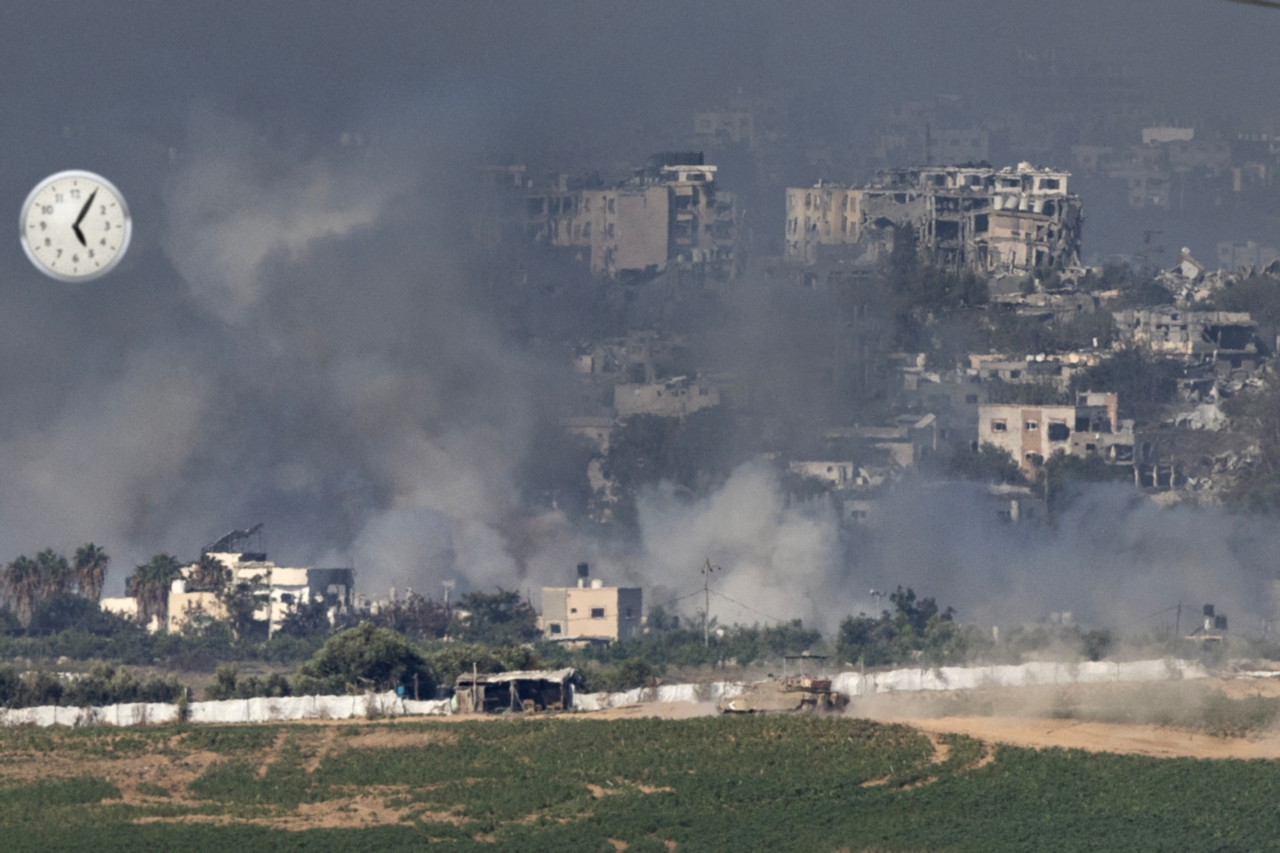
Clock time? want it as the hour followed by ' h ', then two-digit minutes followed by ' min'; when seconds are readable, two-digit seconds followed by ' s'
5 h 05 min
